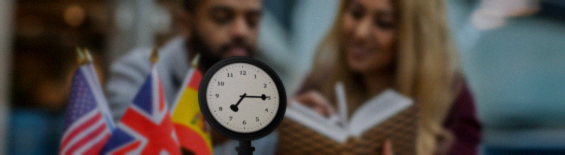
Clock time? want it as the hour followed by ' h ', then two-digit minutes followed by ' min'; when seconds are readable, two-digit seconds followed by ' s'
7 h 15 min
